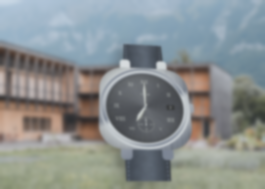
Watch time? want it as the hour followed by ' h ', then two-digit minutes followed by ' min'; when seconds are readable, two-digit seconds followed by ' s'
7 h 00 min
